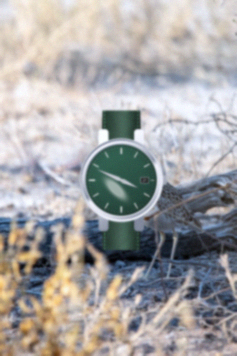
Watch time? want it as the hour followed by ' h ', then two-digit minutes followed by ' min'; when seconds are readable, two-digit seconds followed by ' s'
3 h 49 min
